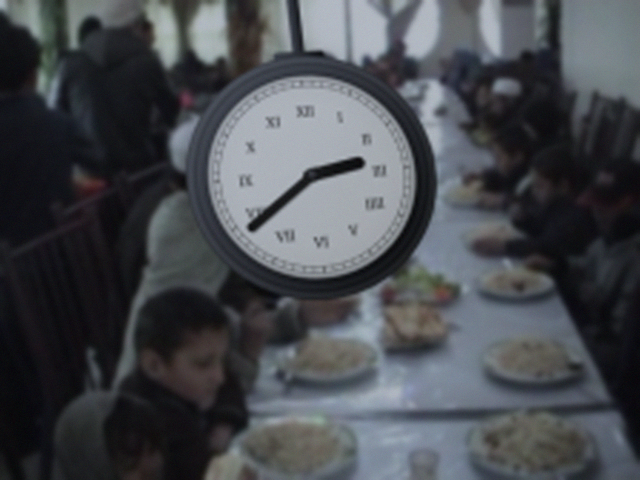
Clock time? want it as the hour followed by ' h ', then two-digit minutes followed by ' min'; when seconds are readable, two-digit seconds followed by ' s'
2 h 39 min
